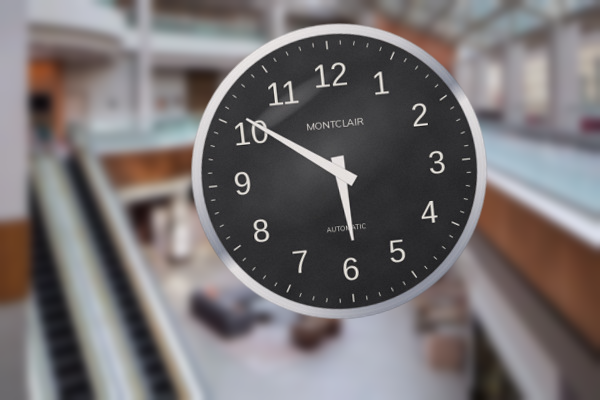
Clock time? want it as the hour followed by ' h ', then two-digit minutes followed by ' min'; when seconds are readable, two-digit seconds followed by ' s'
5 h 51 min
